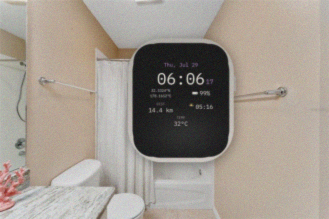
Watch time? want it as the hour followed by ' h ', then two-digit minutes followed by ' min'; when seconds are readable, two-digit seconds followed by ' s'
6 h 06 min
